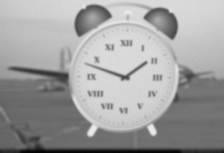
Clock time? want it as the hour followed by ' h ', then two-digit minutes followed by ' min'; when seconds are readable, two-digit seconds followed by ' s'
1 h 48 min
